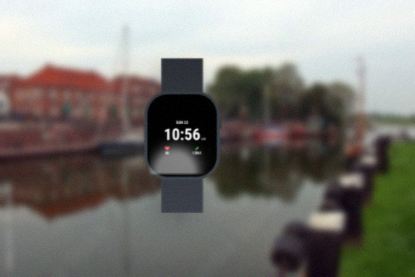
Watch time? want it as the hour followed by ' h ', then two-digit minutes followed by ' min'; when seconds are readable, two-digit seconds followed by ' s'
10 h 56 min
